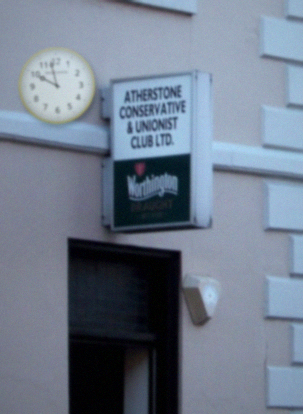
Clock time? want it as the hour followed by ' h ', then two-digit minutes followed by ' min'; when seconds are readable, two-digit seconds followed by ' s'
9 h 58 min
